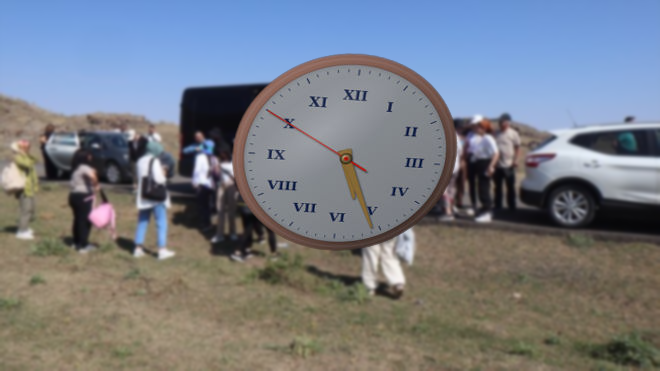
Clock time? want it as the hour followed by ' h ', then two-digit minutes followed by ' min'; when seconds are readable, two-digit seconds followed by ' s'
5 h 25 min 50 s
